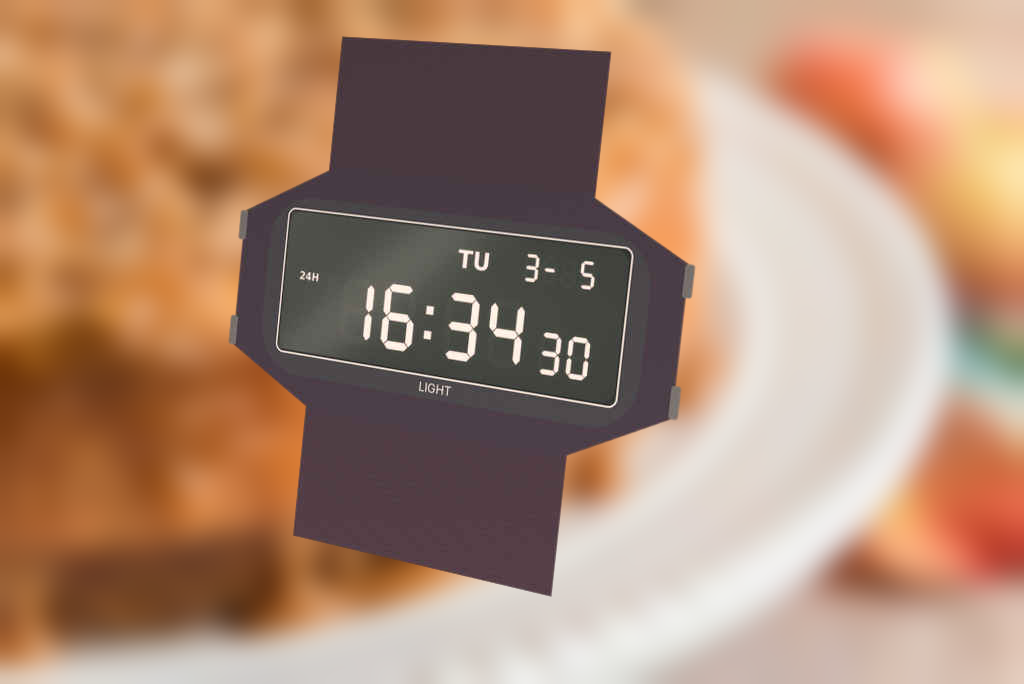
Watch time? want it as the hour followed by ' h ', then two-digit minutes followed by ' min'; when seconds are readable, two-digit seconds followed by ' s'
16 h 34 min 30 s
